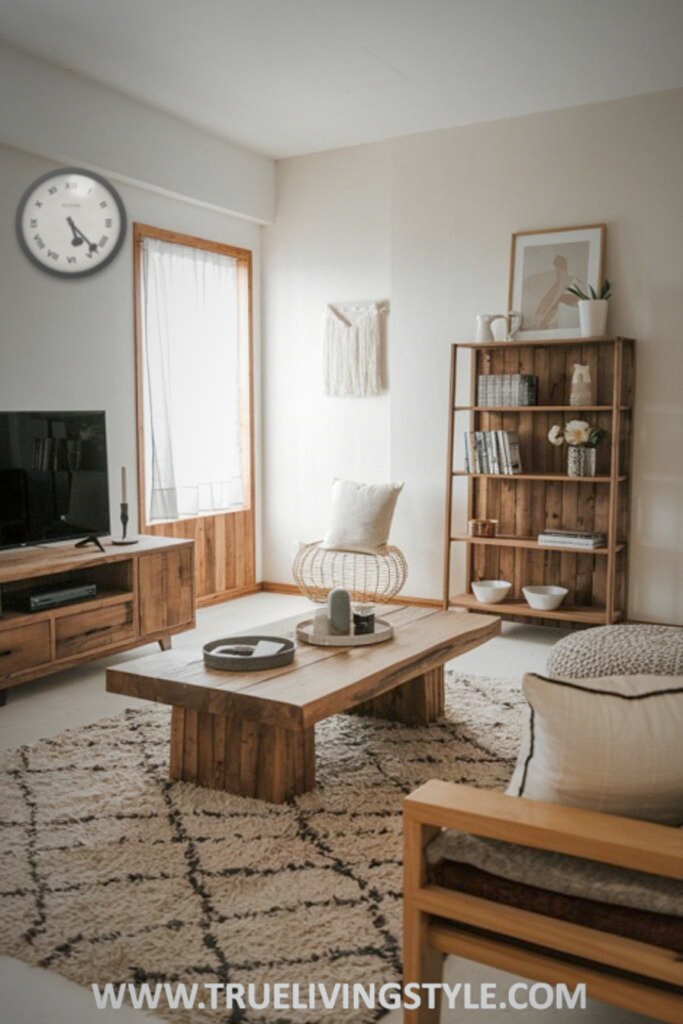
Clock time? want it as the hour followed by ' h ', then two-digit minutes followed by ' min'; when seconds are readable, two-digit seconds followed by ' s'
5 h 23 min
